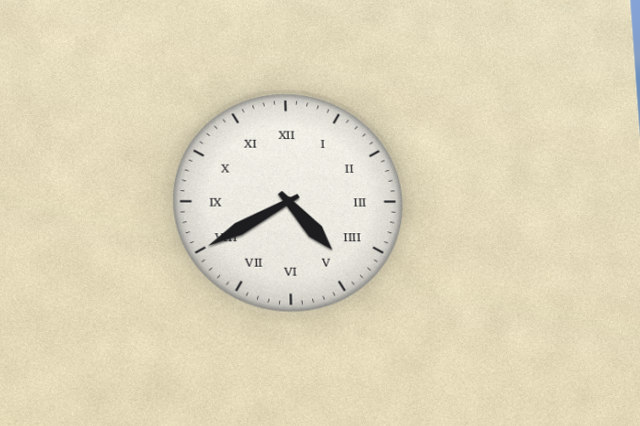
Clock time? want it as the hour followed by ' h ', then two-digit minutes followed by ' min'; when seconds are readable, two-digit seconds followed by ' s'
4 h 40 min
